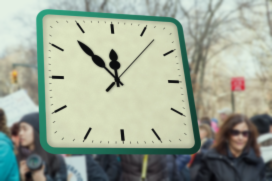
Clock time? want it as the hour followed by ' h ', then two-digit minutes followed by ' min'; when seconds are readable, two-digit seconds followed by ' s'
11 h 53 min 07 s
